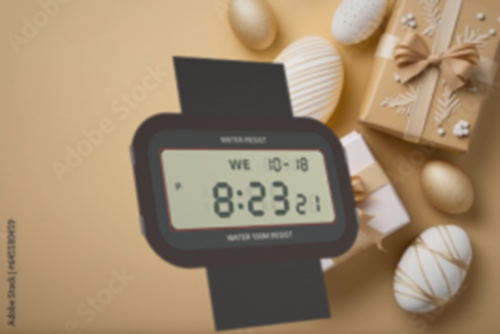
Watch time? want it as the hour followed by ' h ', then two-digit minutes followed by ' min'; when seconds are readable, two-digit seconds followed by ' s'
8 h 23 min 21 s
